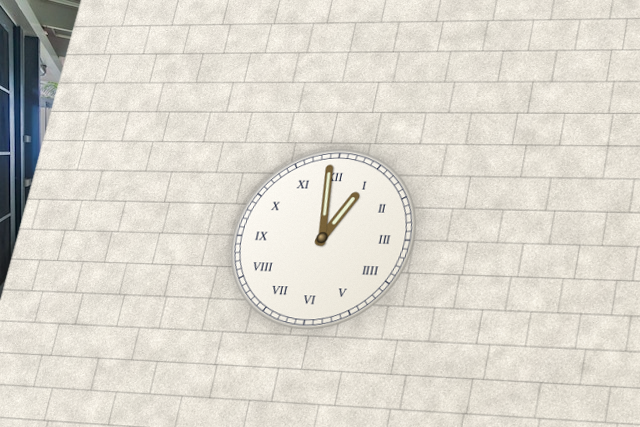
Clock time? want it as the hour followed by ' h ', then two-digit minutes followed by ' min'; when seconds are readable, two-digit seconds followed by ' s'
12 h 59 min
